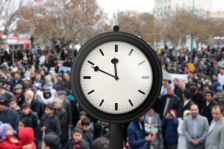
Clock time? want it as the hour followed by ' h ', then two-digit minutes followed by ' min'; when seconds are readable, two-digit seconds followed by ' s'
11 h 49 min
